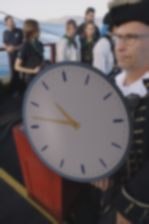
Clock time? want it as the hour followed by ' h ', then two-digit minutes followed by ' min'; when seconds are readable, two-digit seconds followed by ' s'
10 h 47 min
